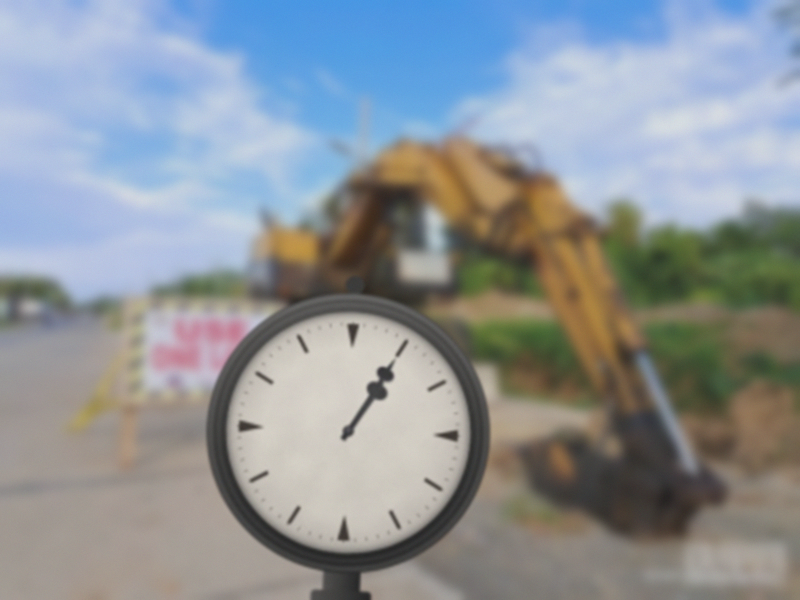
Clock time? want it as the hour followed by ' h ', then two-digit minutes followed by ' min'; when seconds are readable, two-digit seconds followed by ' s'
1 h 05 min
